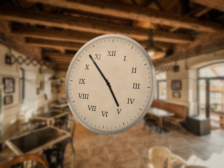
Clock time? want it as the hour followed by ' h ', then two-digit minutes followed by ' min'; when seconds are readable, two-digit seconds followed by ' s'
4 h 53 min
